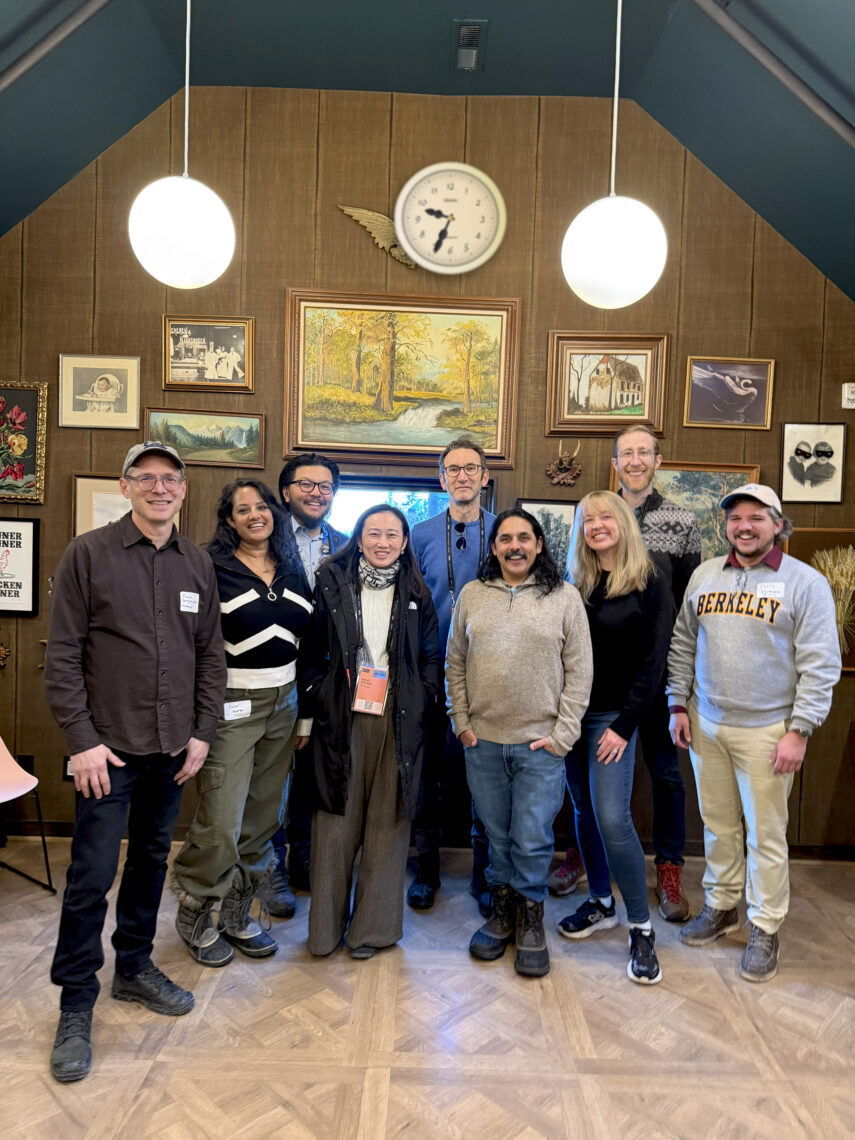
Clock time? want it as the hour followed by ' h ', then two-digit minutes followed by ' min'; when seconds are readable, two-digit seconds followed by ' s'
9 h 34 min
